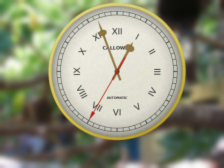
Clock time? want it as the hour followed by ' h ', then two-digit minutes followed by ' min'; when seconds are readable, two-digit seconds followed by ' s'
12 h 56 min 35 s
